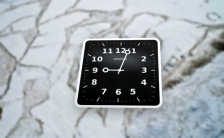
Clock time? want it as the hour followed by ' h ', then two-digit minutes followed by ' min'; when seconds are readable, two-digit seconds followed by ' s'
9 h 03 min
